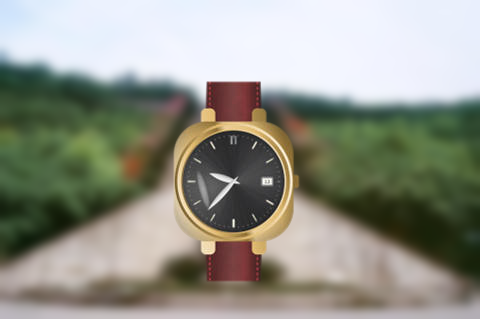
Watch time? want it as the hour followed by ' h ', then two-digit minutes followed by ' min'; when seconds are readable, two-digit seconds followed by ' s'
9 h 37 min
